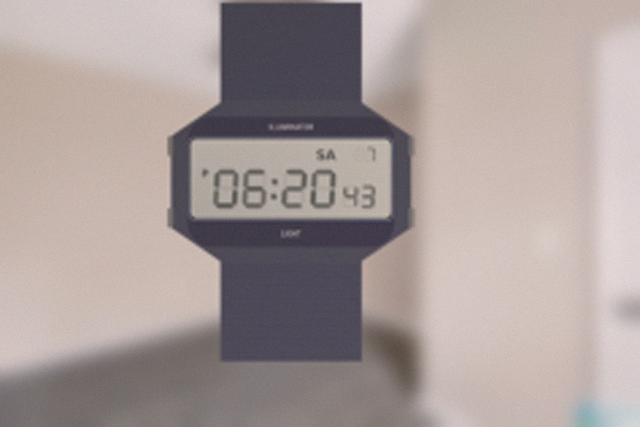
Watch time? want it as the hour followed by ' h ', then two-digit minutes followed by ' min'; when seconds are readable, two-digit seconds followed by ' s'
6 h 20 min 43 s
